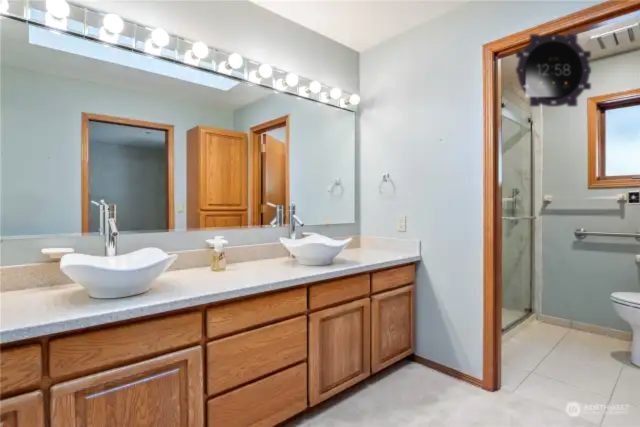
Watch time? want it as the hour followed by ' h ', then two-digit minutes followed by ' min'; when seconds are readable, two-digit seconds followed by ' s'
12 h 58 min
